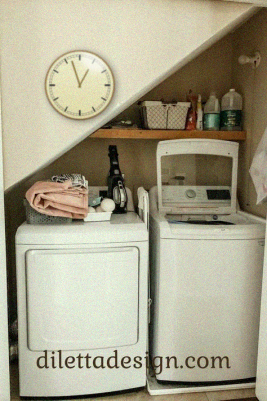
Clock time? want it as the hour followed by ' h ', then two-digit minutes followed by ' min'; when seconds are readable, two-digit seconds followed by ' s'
12 h 57 min
